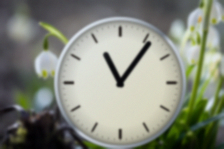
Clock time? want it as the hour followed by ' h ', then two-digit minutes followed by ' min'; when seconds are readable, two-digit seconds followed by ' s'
11 h 06 min
